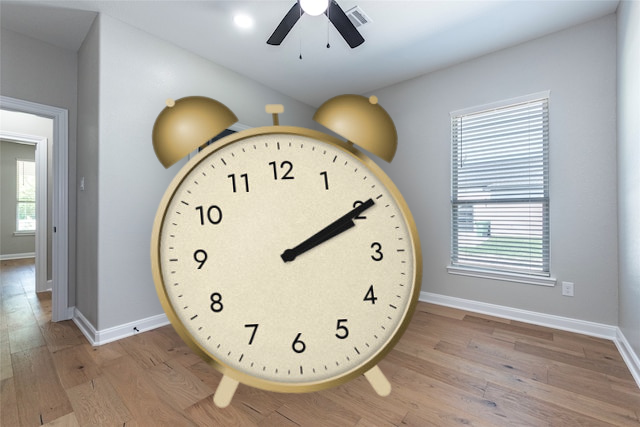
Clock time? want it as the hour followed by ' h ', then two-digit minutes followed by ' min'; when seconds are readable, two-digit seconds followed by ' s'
2 h 10 min
